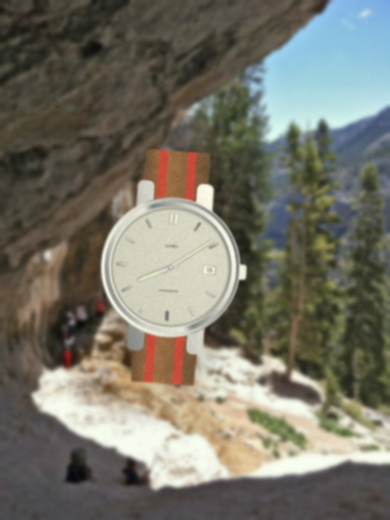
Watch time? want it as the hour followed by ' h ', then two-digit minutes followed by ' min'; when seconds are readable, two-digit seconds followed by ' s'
8 h 09 min
